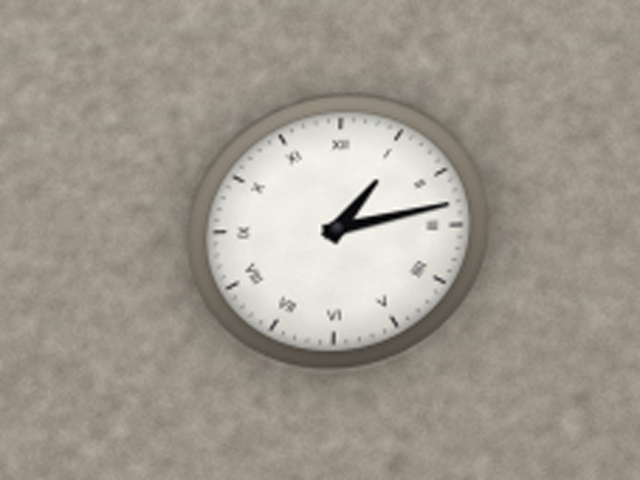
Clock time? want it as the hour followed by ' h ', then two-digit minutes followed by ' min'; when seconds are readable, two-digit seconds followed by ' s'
1 h 13 min
